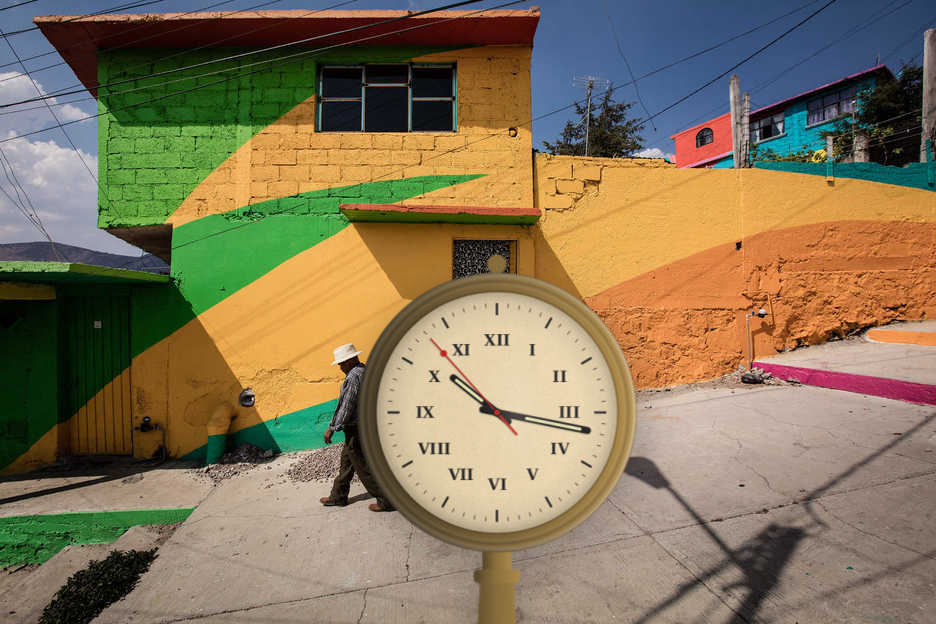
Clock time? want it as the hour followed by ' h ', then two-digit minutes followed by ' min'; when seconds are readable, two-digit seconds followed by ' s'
10 h 16 min 53 s
